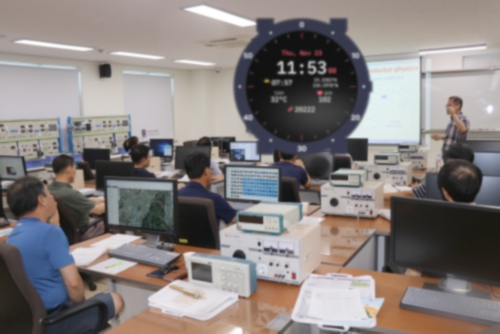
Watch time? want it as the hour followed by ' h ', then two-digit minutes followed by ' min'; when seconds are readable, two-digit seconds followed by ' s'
11 h 53 min
